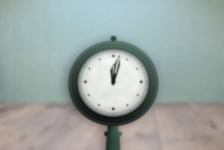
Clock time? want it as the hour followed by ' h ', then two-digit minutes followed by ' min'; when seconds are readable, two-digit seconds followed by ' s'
12 h 02 min
